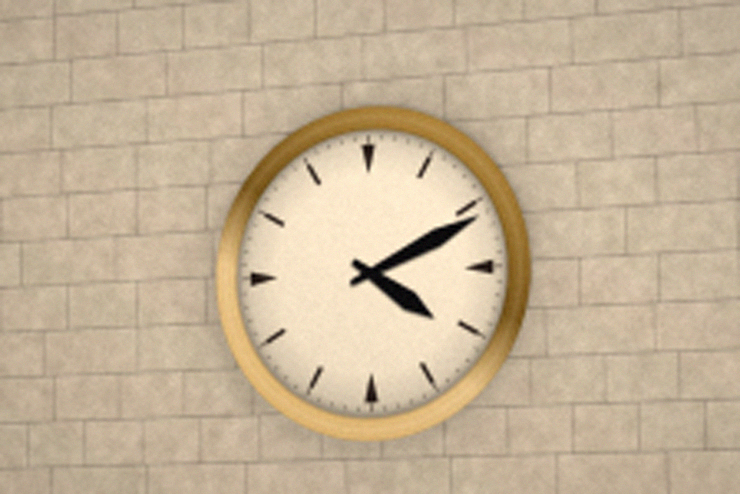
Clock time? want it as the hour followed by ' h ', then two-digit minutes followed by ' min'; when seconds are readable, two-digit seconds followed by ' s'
4 h 11 min
